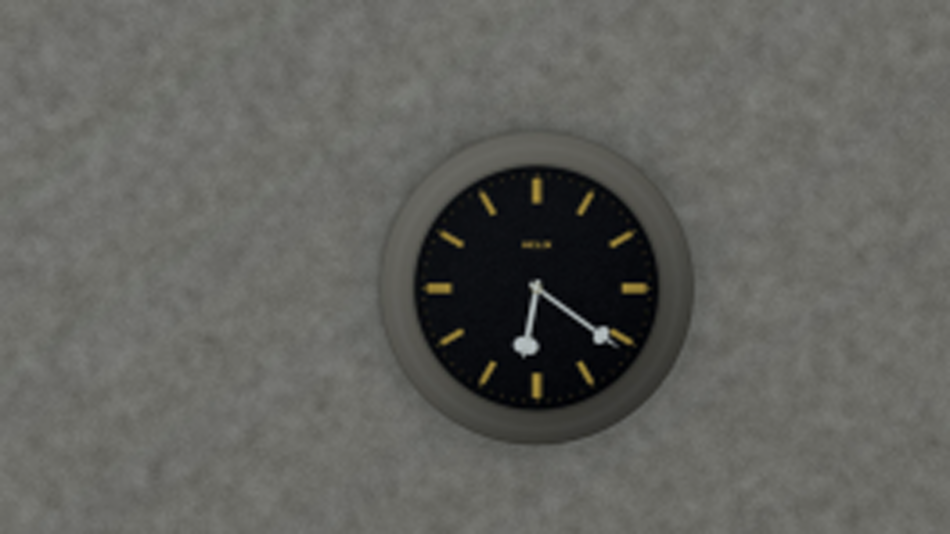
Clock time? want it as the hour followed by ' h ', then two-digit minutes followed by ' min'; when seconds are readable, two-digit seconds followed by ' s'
6 h 21 min
